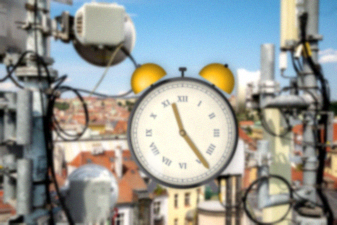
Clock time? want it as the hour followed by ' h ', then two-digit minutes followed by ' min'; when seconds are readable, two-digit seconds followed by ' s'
11 h 24 min
